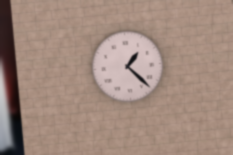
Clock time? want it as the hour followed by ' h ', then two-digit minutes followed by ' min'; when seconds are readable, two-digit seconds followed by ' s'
1 h 23 min
